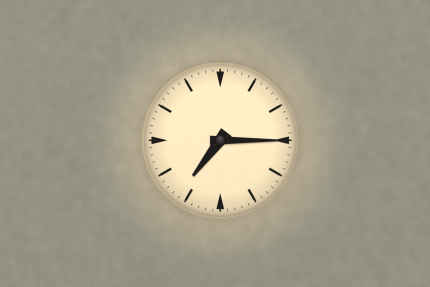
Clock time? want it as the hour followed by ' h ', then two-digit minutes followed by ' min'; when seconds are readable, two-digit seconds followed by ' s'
7 h 15 min
